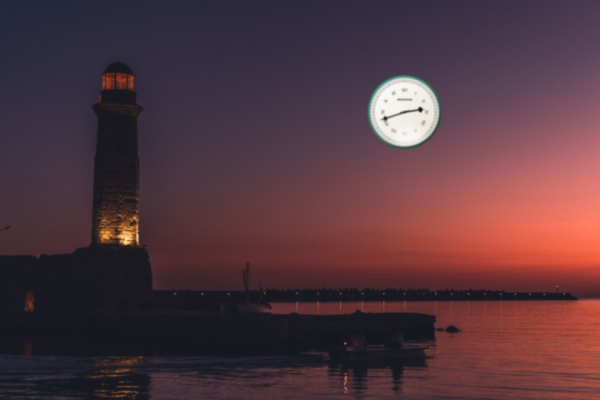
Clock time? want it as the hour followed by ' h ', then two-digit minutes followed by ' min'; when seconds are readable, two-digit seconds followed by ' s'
2 h 42 min
